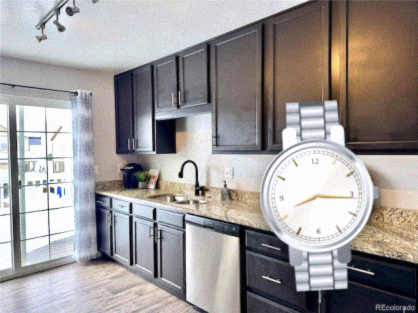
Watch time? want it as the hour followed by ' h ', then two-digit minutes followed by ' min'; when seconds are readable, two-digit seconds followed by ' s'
8 h 16 min
